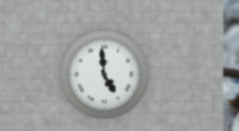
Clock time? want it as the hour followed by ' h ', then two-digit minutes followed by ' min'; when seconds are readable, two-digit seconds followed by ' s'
4 h 59 min
